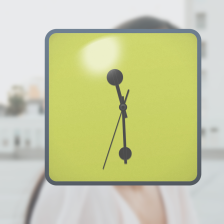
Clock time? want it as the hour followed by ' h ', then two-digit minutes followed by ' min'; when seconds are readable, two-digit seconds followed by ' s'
11 h 29 min 33 s
